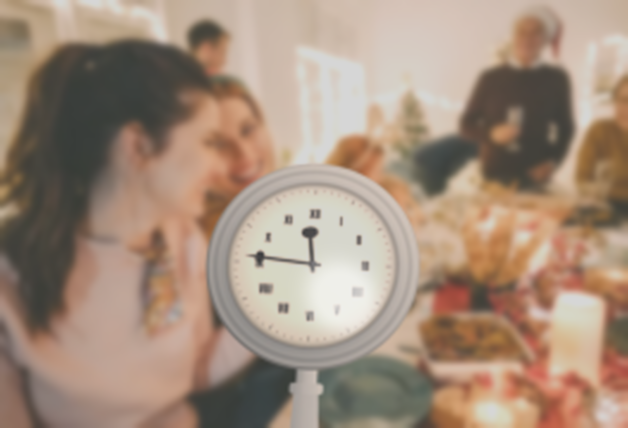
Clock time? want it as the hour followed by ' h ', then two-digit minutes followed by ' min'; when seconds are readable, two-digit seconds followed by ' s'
11 h 46 min
